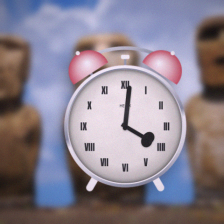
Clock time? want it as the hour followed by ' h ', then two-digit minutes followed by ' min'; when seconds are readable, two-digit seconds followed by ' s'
4 h 01 min
